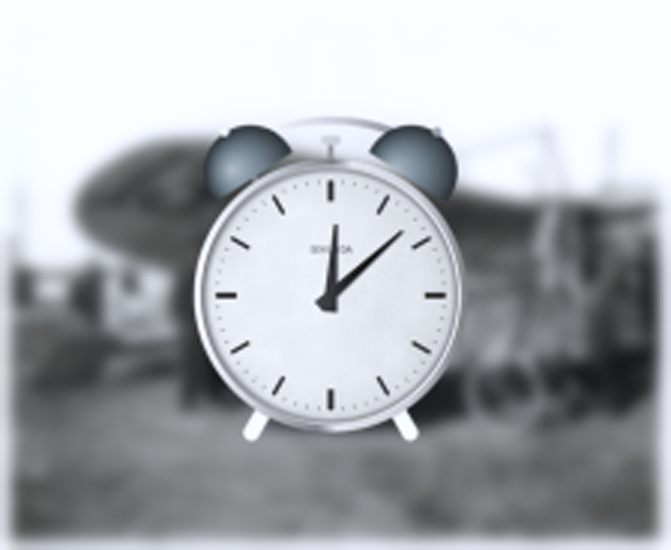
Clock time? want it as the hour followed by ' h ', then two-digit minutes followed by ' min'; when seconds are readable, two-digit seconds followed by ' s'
12 h 08 min
